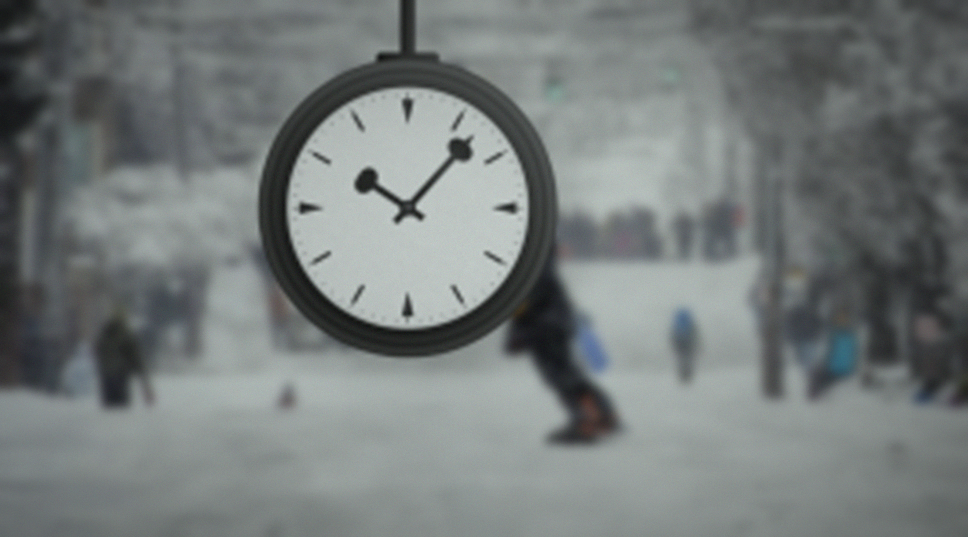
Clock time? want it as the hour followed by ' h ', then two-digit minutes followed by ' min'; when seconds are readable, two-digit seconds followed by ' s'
10 h 07 min
